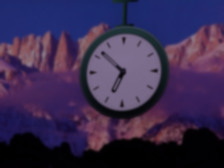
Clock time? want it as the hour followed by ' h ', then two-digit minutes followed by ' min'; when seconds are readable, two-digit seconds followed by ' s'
6 h 52 min
